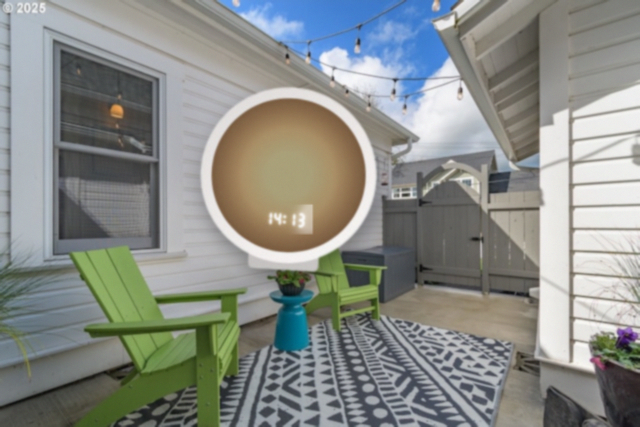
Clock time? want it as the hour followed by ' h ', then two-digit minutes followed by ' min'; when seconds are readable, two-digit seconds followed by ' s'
14 h 13 min
